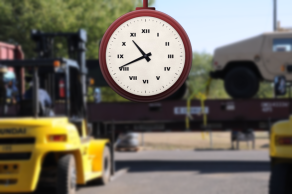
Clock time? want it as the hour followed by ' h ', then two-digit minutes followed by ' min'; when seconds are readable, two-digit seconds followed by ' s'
10 h 41 min
